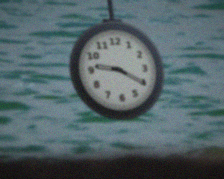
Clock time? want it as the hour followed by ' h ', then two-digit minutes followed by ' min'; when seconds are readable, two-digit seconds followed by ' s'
9 h 20 min
